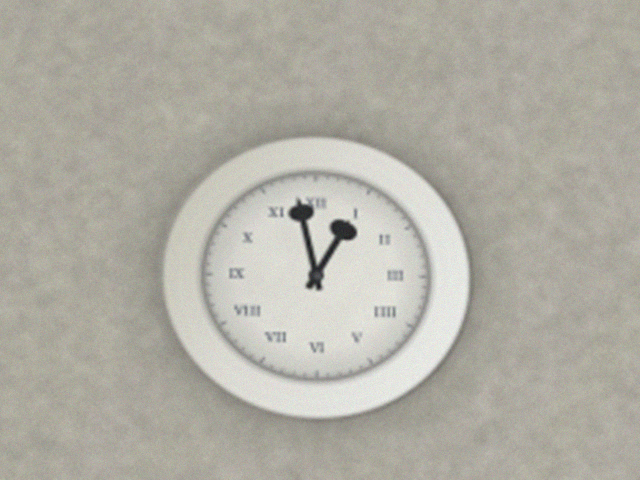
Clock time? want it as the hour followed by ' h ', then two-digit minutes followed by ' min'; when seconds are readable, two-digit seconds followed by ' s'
12 h 58 min
